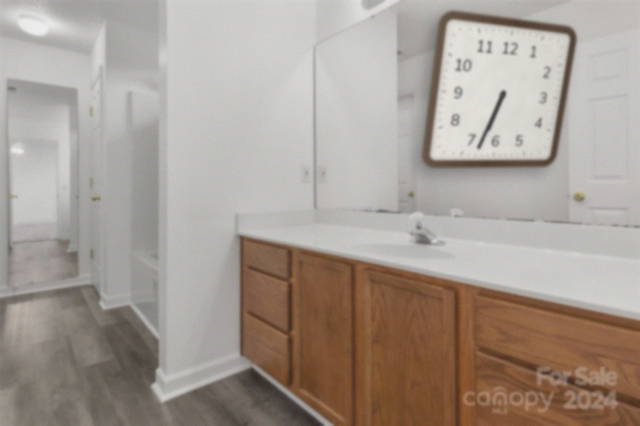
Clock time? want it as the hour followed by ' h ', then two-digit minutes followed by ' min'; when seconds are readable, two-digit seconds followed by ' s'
6 h 33 min
